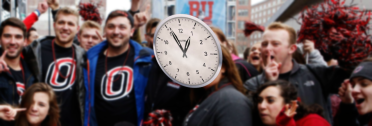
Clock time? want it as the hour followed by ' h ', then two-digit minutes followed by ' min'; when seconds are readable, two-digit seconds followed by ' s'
12 h 56 min
